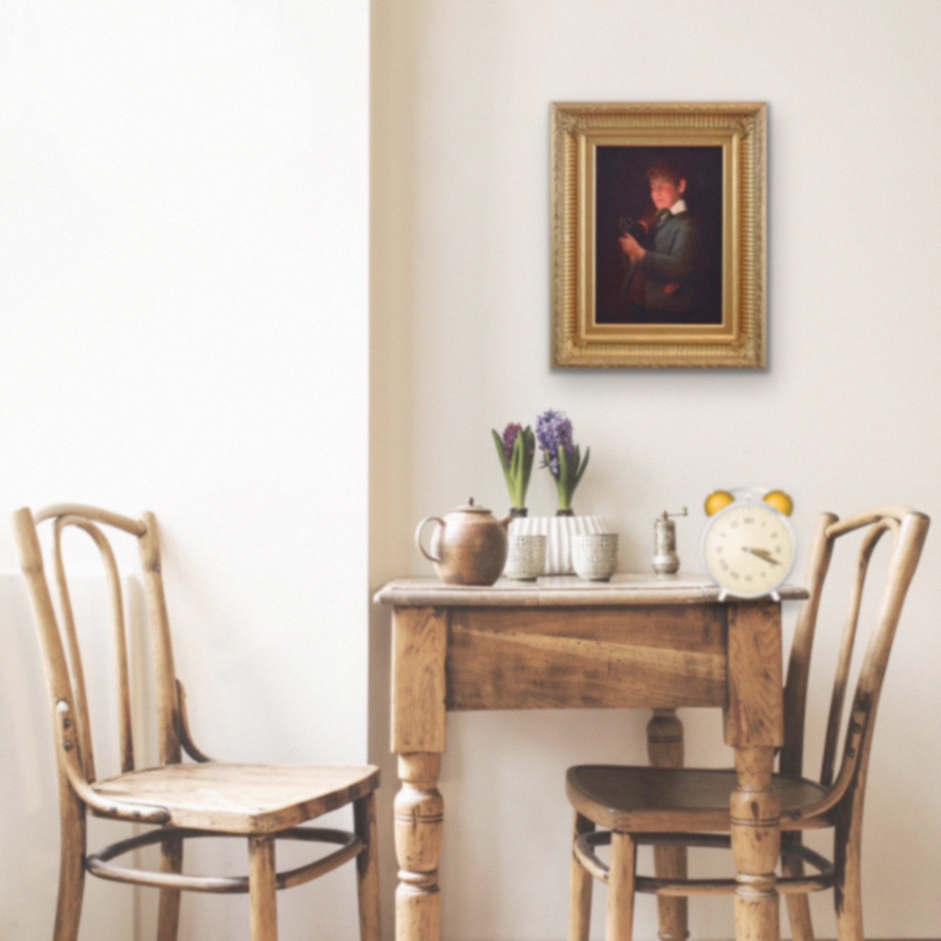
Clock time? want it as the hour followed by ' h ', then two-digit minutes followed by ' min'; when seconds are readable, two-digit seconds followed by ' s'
3 h 19 min
